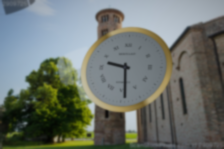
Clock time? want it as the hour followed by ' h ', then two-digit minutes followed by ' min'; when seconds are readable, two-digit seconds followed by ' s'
9 h 29 min
